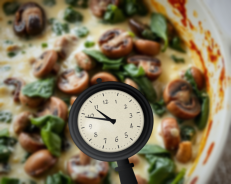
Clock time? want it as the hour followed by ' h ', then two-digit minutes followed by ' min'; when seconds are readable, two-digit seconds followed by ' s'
10 h 49 min
